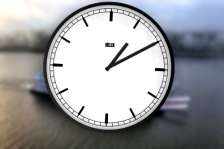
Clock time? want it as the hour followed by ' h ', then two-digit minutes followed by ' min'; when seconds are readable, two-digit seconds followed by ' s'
1 h 10 min
